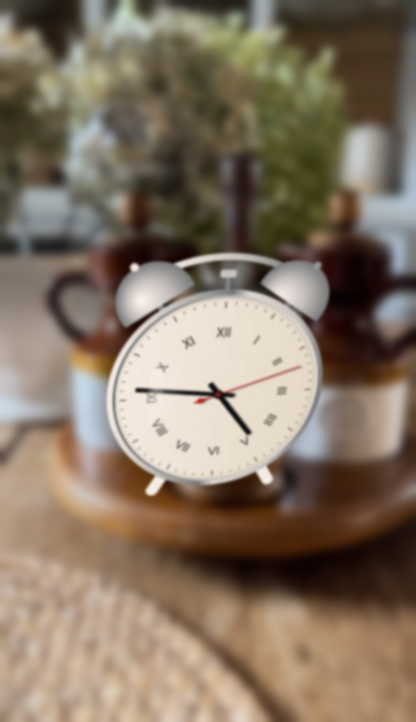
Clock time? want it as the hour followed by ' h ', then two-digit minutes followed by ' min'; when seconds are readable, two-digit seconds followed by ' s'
4 h 46 min 12 s
